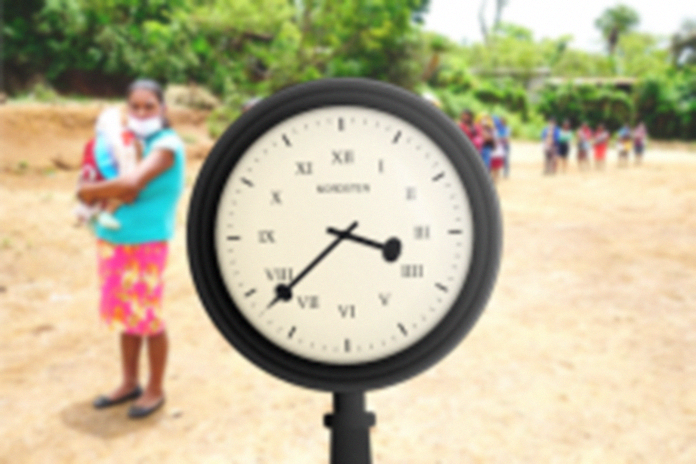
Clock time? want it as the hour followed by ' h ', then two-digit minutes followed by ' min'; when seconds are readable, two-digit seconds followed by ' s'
3 h 38 min
